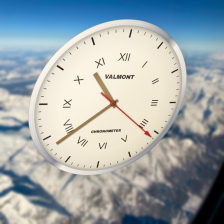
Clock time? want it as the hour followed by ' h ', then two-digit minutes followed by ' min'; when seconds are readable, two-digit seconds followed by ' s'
10 h 38 min 21 s
